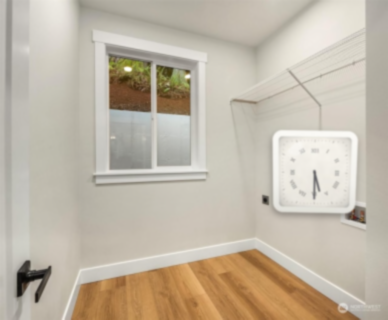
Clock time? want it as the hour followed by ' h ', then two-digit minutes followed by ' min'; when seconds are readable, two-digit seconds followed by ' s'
5 h 30 min
